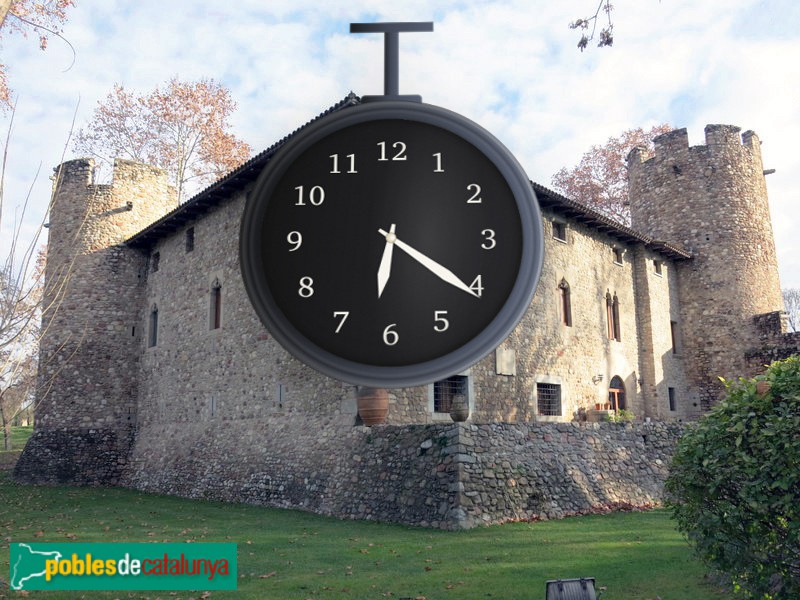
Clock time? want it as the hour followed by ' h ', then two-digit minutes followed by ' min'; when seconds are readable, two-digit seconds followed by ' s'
6 h 21 min
